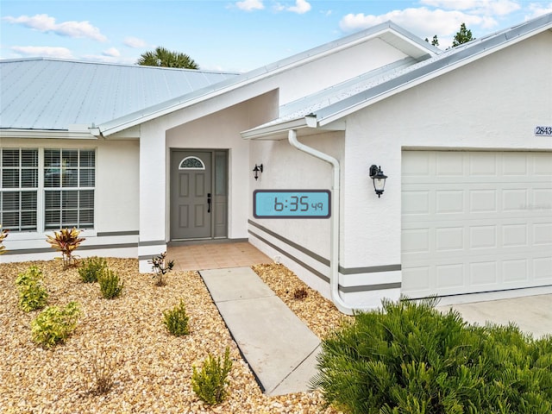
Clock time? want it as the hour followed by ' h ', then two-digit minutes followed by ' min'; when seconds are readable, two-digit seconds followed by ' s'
6 h 35 min 49 s
